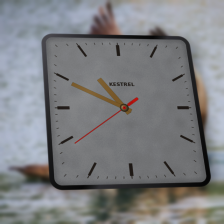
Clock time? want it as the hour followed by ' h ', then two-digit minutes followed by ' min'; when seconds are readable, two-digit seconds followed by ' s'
10 h 49 min 39 s
